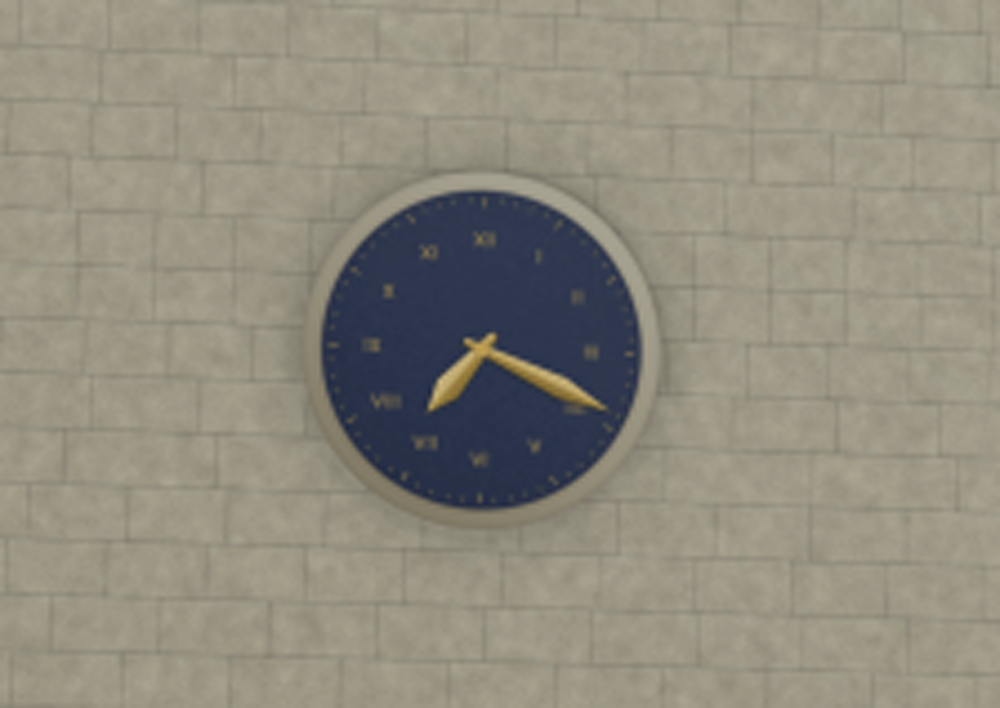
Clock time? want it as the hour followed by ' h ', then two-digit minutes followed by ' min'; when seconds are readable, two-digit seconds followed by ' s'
7 h 19 min
